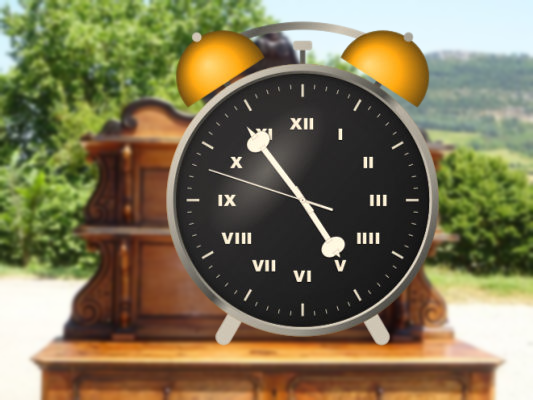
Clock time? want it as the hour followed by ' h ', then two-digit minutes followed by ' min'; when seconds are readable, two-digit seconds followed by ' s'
4 h 53 min 48 s
